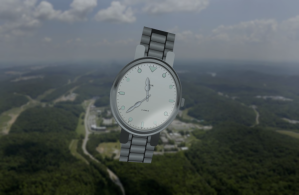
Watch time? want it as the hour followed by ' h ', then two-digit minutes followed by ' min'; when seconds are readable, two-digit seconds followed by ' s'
11 h 38 min
